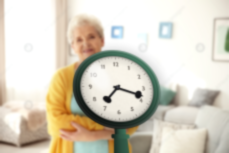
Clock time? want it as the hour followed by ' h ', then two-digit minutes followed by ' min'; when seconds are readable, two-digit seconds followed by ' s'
7 h 18 min
